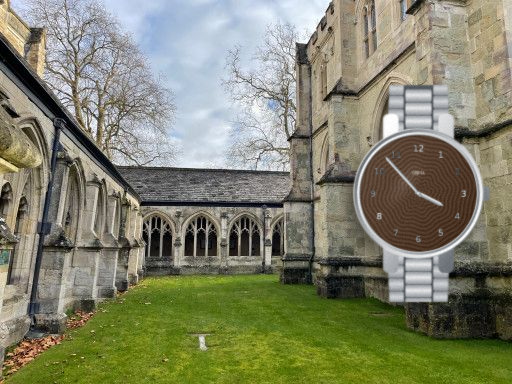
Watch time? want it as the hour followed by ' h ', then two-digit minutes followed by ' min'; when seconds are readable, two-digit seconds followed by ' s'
3 h 53 min
